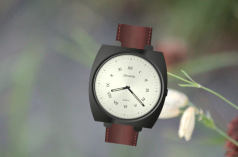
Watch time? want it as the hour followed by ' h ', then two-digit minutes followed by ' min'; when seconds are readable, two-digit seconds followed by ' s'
8 h 22 min
